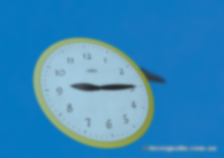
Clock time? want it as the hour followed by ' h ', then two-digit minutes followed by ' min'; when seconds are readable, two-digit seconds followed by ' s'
9 h 15 min
